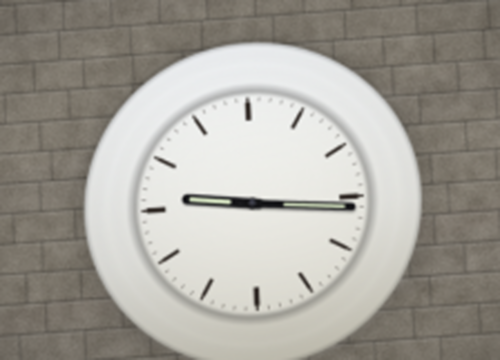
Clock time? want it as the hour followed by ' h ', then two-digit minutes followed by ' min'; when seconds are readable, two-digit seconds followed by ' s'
9 h 16 min
